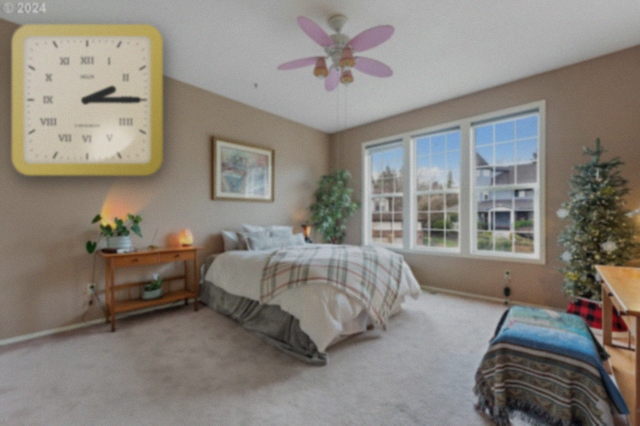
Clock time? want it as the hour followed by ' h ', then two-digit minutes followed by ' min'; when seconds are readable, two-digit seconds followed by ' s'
2 h 15 min
